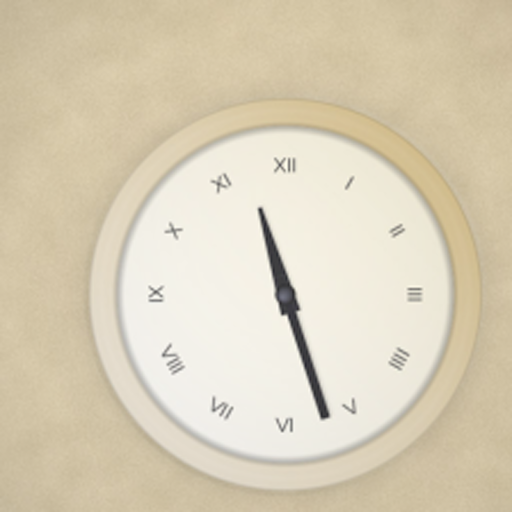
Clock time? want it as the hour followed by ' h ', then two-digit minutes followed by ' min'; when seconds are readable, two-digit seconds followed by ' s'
11 h 27 min
